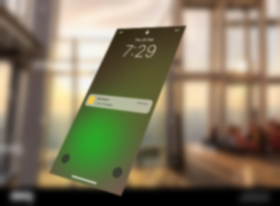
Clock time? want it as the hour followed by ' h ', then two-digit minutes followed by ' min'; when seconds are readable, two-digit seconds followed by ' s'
7 h 29 min
